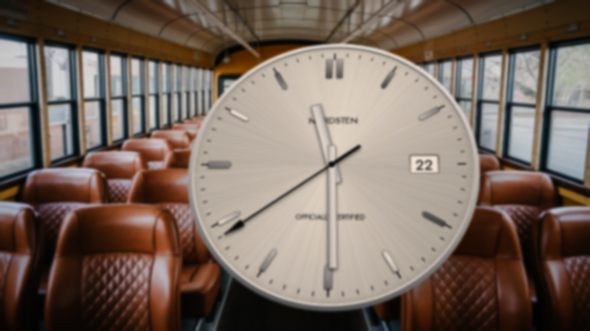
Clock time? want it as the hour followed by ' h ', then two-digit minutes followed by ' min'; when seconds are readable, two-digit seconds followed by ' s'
11 h 29 min 39 s
